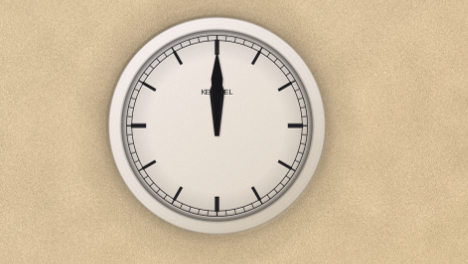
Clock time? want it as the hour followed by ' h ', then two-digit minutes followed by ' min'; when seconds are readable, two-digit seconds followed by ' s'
12 h 00 min
